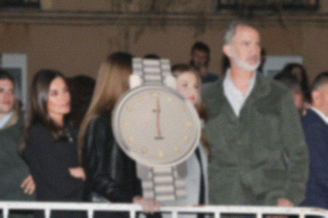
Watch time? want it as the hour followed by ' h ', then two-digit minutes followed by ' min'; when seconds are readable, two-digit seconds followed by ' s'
6 h 01 min
